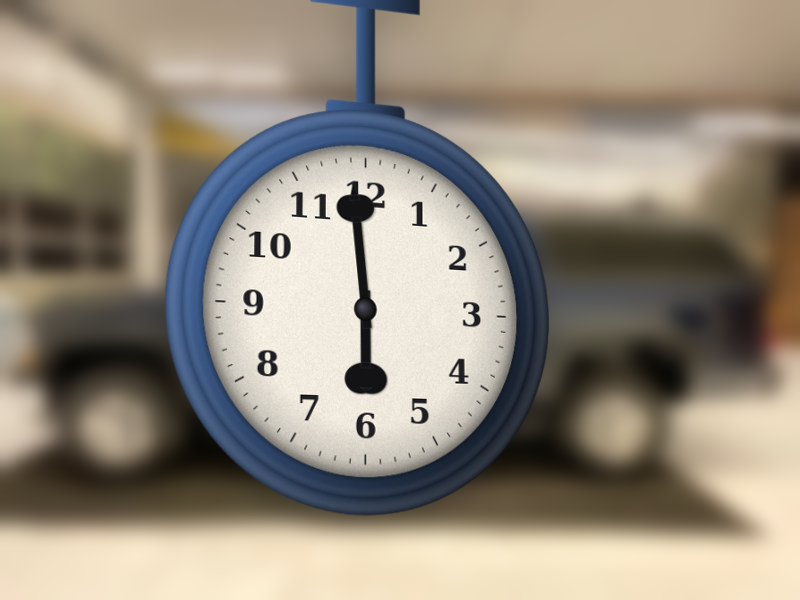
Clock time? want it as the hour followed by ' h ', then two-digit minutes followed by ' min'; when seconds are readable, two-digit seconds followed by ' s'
5 h 59 min
